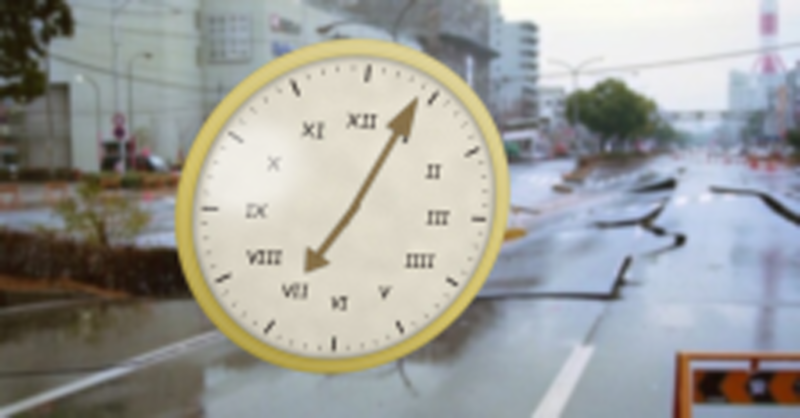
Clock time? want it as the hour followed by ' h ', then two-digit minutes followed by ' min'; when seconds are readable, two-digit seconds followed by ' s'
7 h 04 min
